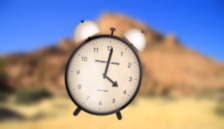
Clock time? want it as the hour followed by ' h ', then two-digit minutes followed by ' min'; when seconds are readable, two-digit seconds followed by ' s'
4 h 01 min
